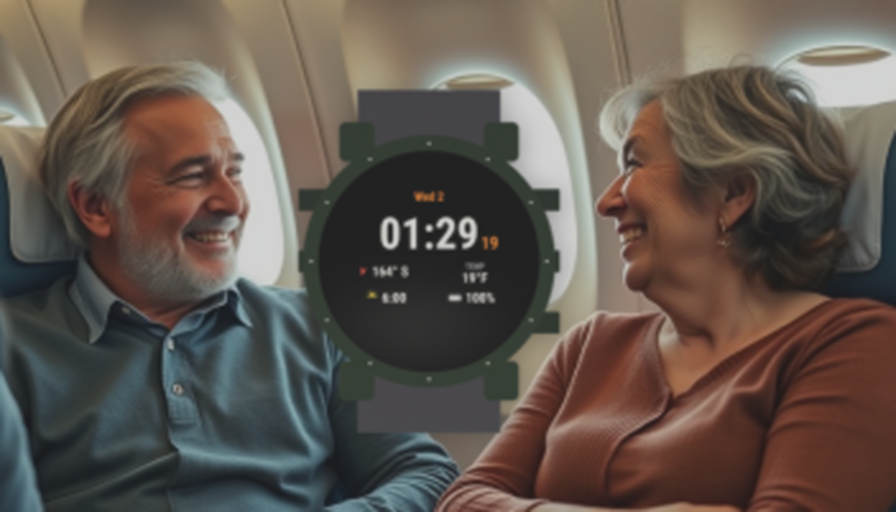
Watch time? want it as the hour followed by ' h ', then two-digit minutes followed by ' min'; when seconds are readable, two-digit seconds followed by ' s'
1 h 29 min
